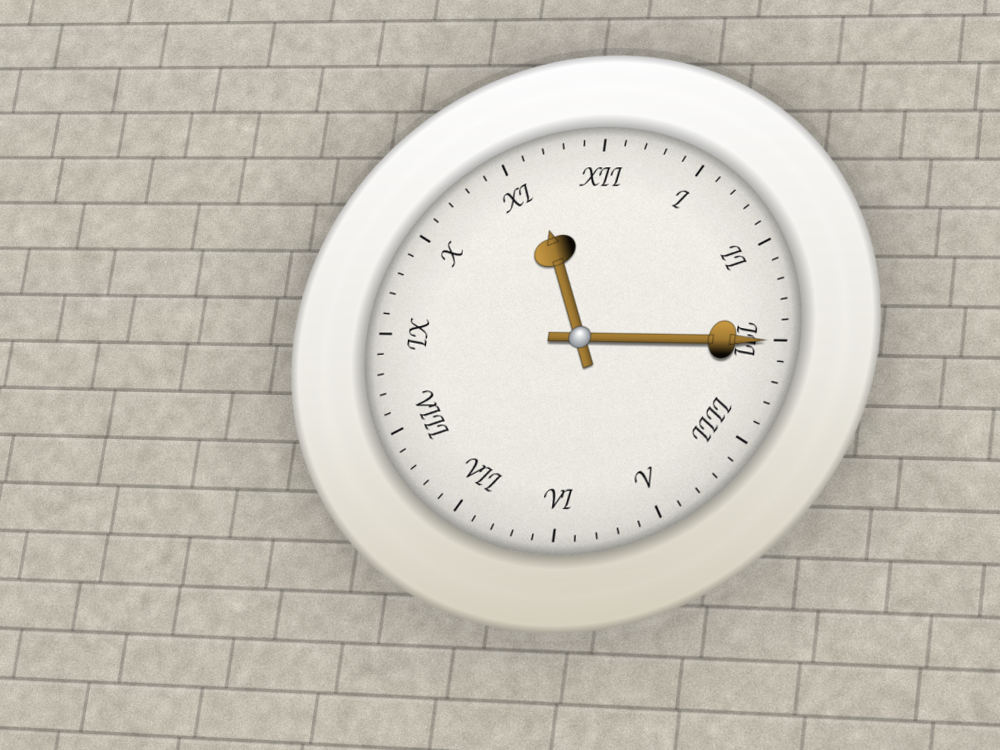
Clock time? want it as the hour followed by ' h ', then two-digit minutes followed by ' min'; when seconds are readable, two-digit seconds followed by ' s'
11 h 15 min
